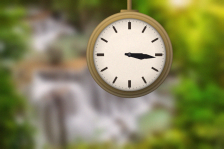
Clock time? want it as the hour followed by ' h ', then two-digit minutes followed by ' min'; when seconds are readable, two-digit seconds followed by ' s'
3 h 16 min
